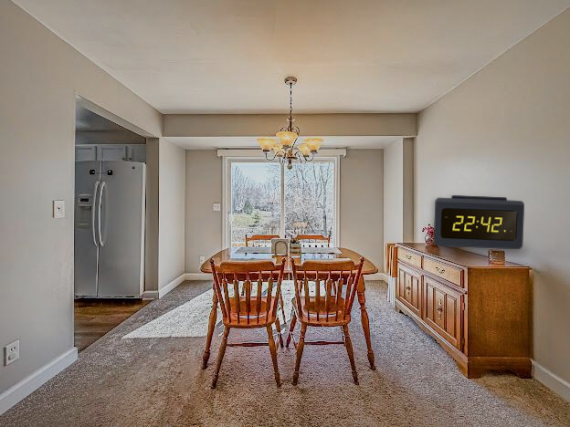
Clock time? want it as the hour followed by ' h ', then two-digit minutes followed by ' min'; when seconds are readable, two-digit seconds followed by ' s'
22 h 42 min
